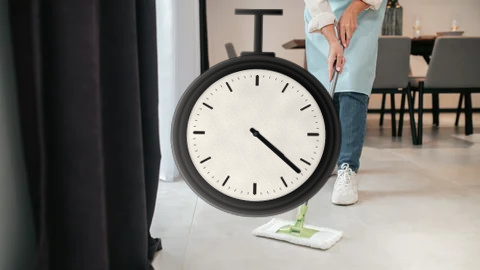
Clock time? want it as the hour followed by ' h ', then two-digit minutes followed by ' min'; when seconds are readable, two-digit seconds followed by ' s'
4 h 22 min
